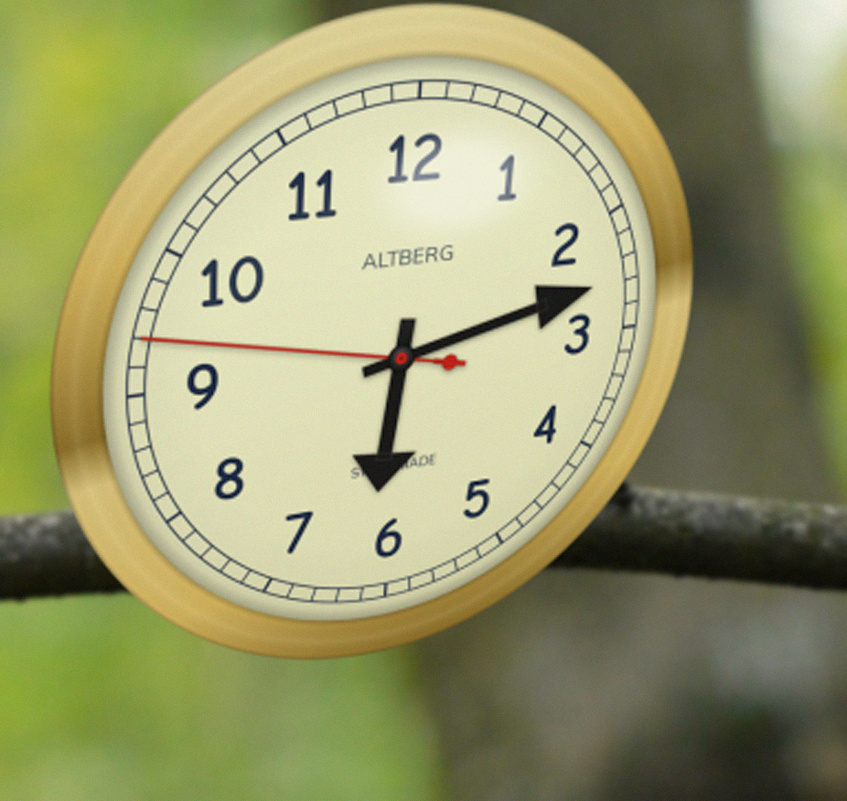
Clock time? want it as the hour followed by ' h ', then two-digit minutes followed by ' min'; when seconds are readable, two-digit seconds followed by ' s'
6 h 12 min 47 s
